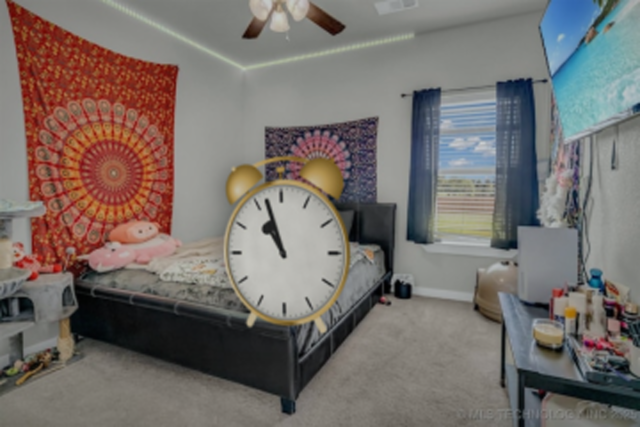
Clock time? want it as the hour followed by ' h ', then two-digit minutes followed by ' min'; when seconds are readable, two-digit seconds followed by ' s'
10 h 57 min
